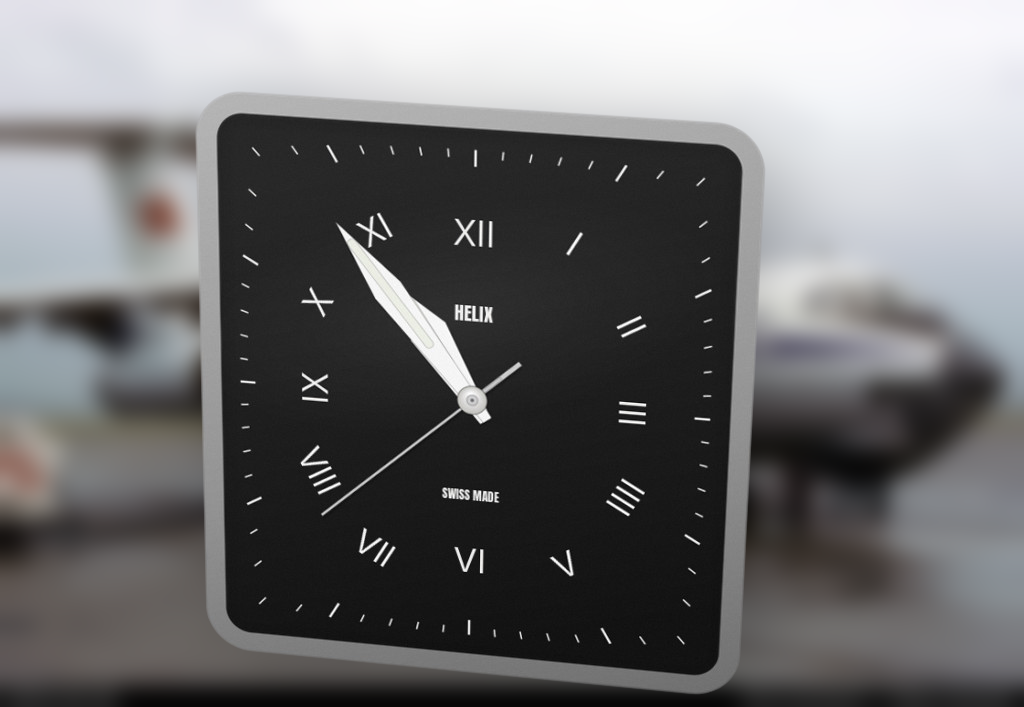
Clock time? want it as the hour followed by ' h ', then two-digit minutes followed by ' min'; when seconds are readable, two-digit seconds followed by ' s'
10 h 53 min 38 s
